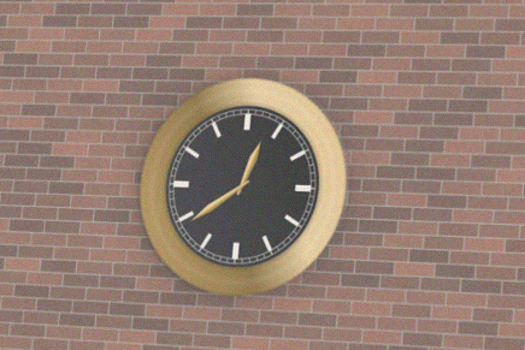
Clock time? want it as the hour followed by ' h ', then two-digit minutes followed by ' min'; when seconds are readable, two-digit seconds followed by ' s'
12 h 39 min
